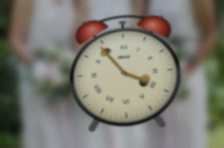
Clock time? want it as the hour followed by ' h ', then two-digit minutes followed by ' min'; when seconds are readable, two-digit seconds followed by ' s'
3 h 54 min
